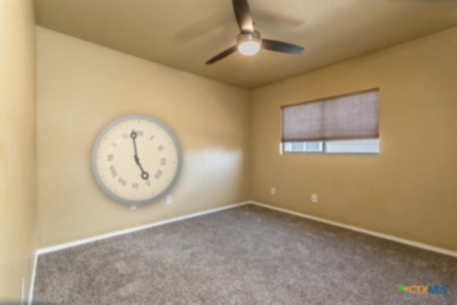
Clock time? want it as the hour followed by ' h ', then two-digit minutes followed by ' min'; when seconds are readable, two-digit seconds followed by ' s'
4 h 58 min
